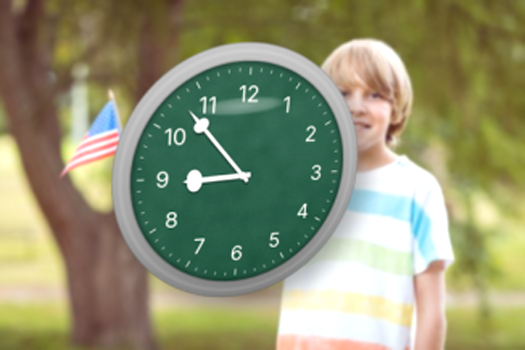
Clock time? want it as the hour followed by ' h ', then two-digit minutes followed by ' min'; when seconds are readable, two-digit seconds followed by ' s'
8 h 53 min
